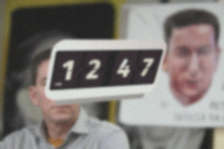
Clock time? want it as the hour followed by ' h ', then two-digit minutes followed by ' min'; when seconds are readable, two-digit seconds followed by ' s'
12 h 47 min
